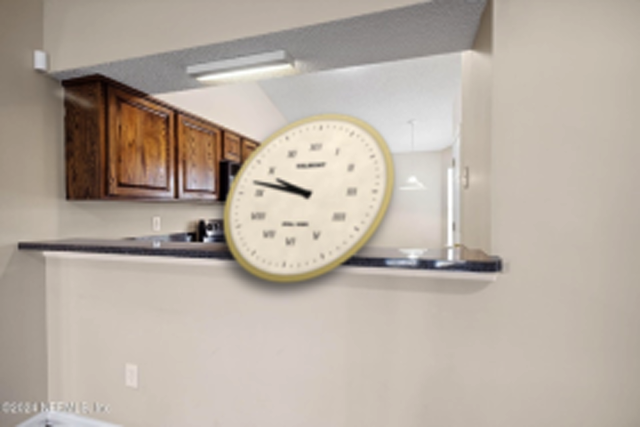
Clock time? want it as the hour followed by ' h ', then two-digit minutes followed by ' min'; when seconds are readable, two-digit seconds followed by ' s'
9 h 47 min
